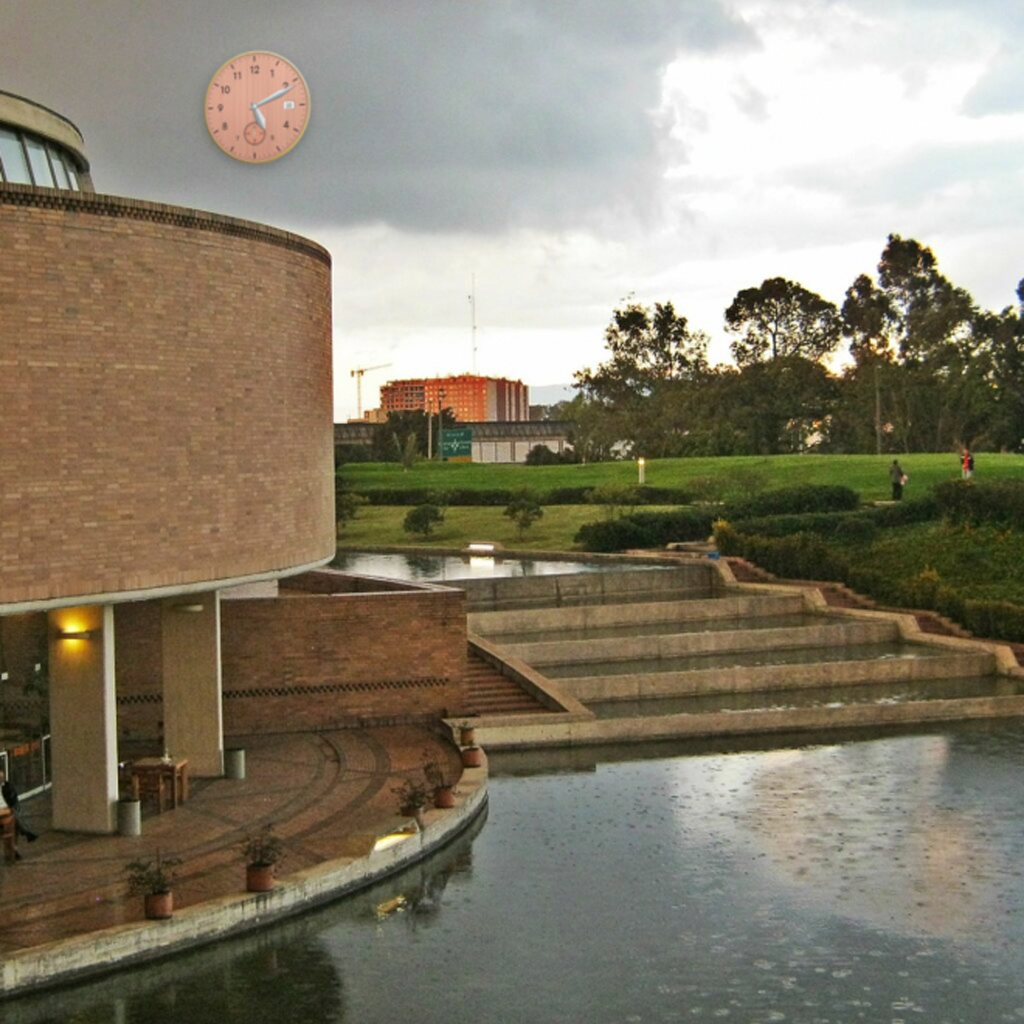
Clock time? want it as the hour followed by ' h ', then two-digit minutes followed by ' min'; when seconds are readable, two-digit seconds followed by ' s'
5 h 11 min
